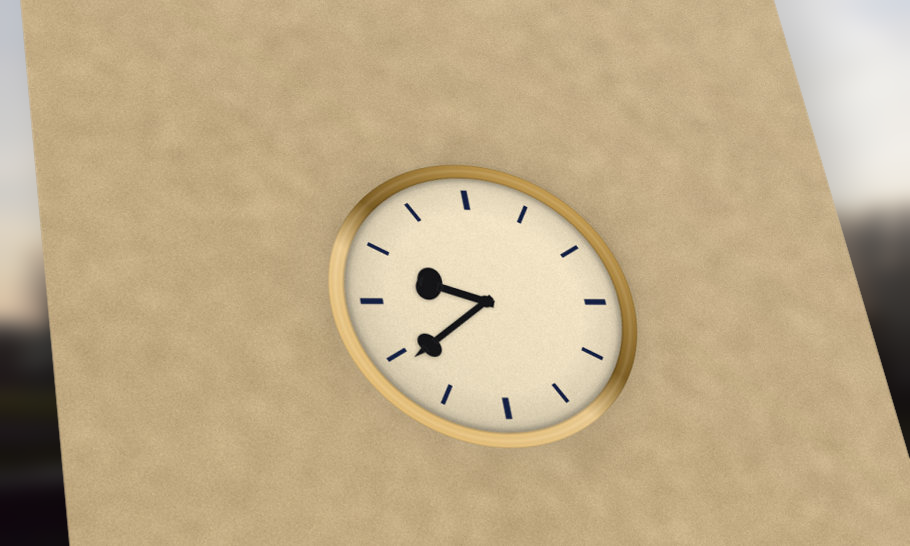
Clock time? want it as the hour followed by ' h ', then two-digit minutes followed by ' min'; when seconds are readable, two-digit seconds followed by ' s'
9 h 39 min
